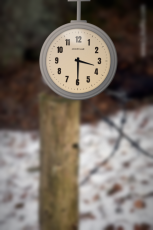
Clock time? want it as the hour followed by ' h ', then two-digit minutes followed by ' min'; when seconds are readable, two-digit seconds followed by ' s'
3 h 30 min
